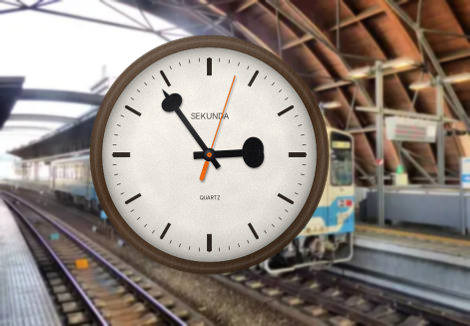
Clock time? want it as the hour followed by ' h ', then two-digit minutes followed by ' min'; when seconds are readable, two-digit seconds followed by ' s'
2 h 54 min 03 s
